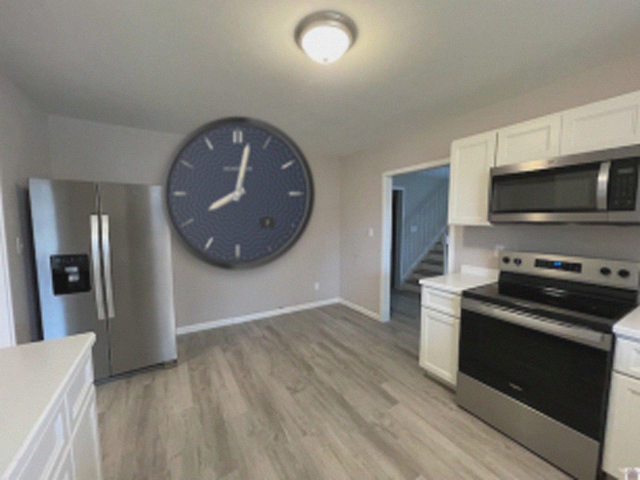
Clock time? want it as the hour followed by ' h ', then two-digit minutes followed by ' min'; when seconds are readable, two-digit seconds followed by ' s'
8 h 02 min
